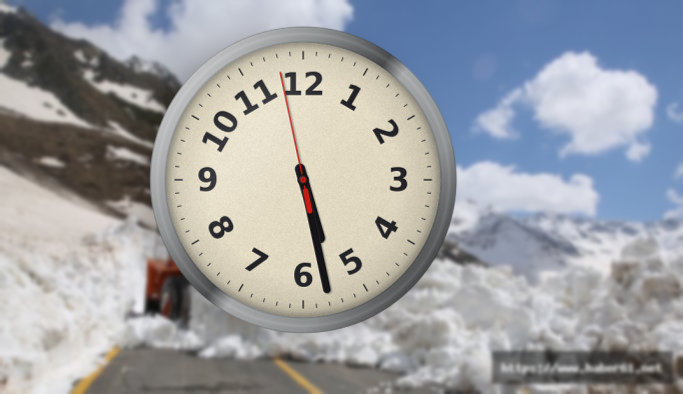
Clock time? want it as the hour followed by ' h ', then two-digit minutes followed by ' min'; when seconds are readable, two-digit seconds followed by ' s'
5 h 27 min 58 s
